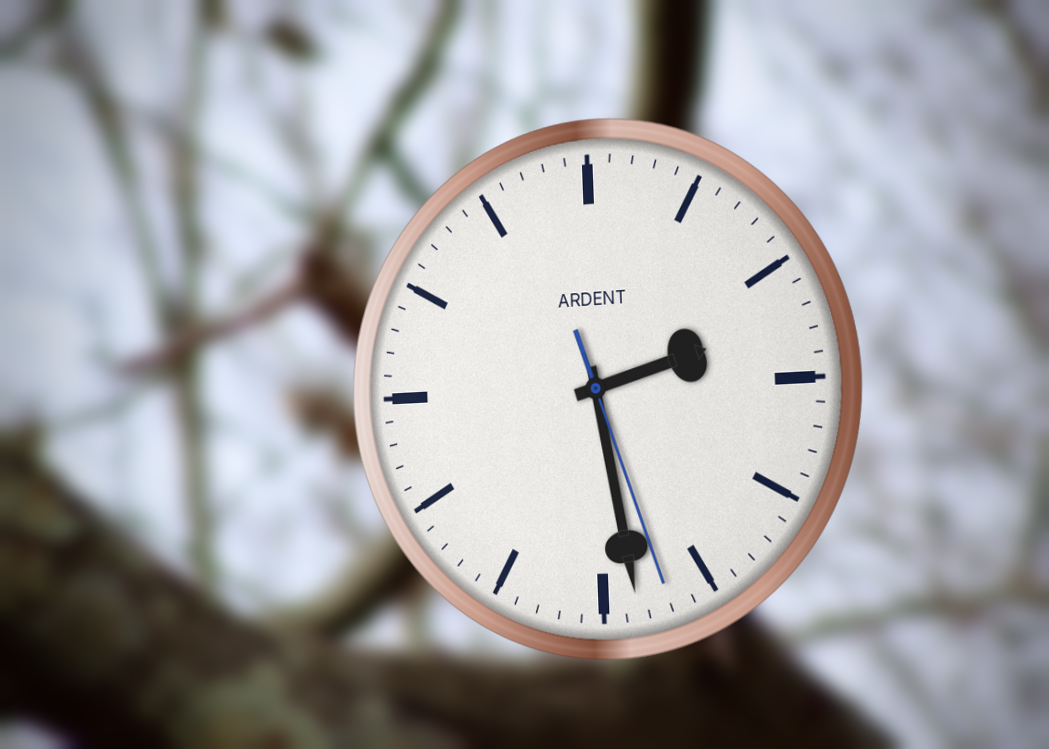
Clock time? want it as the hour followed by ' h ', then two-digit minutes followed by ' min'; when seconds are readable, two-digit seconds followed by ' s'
2 h 28 min 27 s
